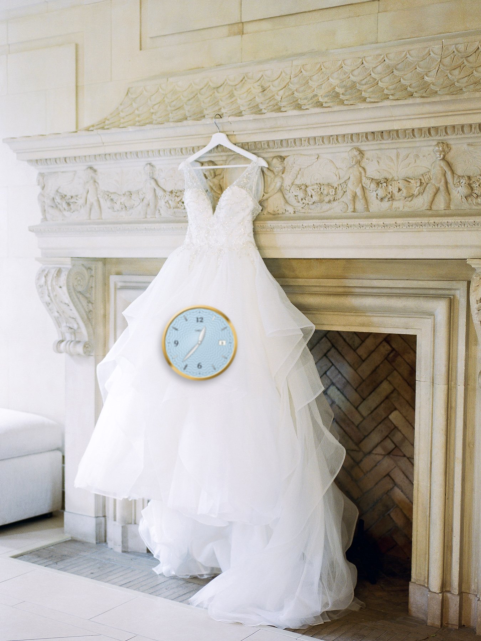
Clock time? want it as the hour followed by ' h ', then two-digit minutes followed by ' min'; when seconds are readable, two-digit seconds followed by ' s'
12 h 37 min
